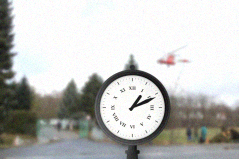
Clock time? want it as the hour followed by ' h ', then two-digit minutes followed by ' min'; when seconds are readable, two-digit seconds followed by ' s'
1 h 11 min
